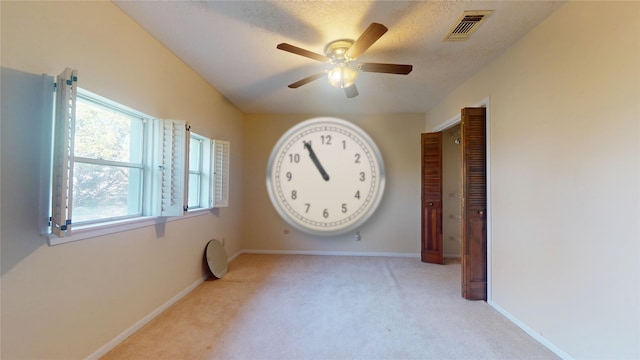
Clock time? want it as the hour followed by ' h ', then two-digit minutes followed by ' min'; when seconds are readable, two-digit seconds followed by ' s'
10 h 55 min
